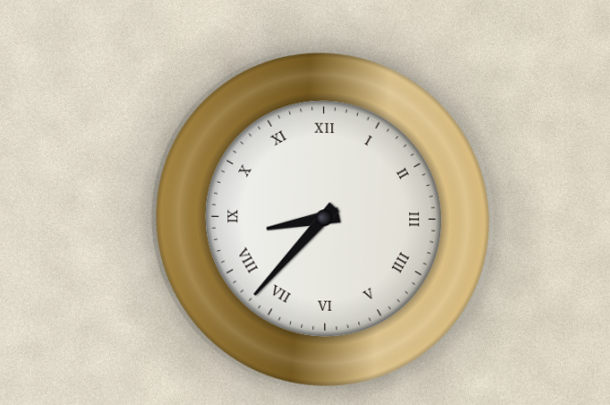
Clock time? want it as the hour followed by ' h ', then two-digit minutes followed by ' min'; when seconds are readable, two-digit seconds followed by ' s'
8 h 37 min
